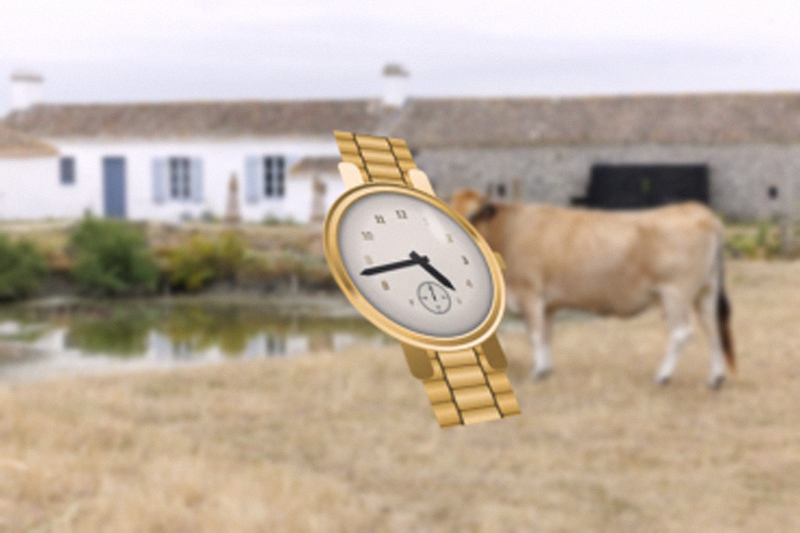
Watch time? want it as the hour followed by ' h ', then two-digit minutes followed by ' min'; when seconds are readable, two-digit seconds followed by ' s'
4 h 43 min
